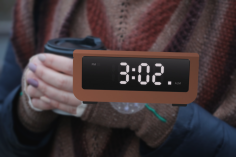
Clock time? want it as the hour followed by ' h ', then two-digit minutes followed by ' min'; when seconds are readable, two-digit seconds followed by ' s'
3 h 02 min
